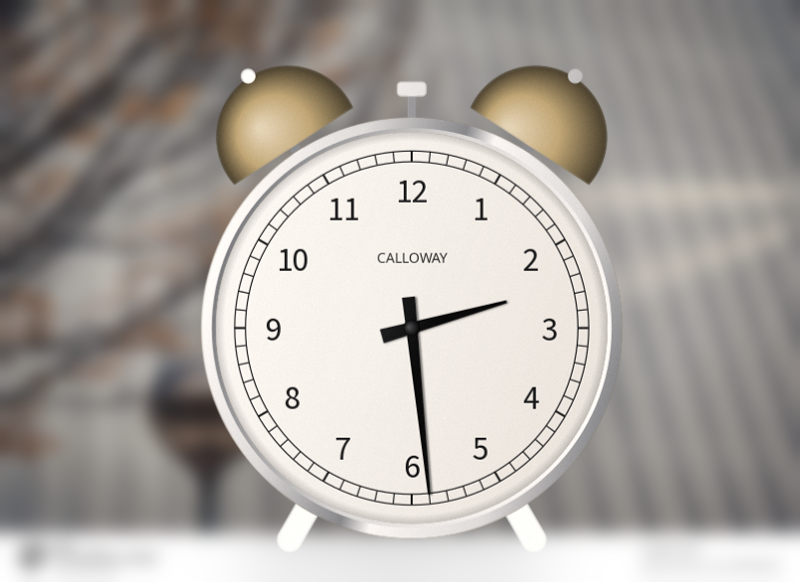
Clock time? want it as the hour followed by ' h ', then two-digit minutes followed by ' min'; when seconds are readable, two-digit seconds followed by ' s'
2 h 29 min
